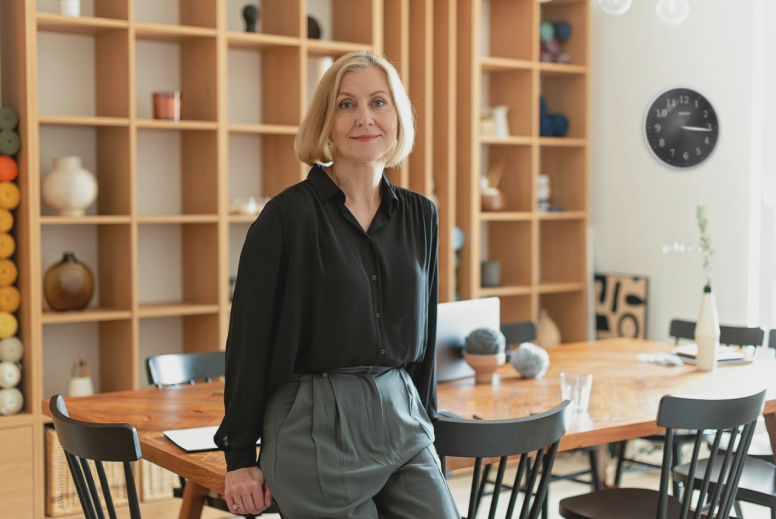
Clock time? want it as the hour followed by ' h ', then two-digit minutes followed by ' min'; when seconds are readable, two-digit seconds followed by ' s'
3 h 16 min
